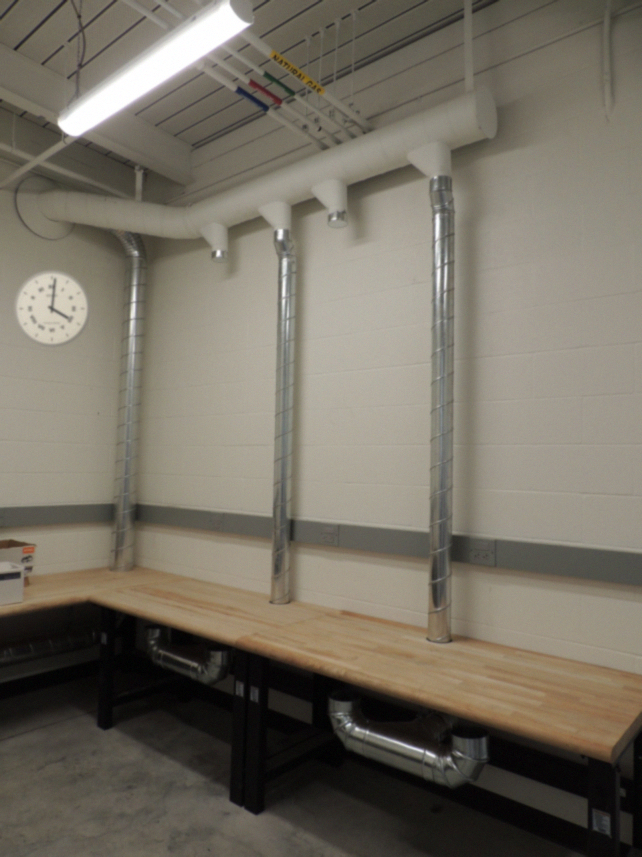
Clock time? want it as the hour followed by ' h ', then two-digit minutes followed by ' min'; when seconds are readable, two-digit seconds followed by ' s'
4 h 01 min
